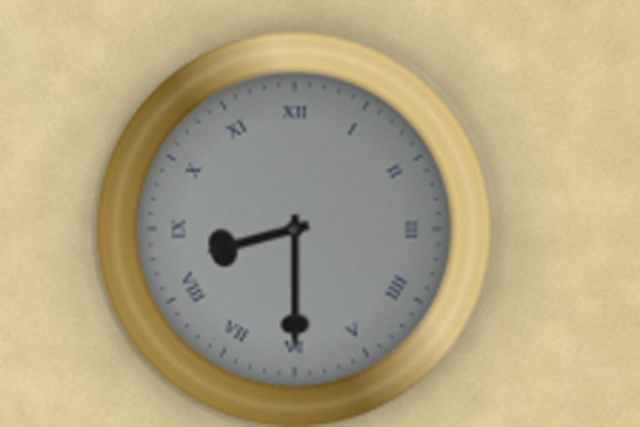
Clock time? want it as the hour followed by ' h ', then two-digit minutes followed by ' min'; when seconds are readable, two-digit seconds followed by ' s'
8 h 30 min
